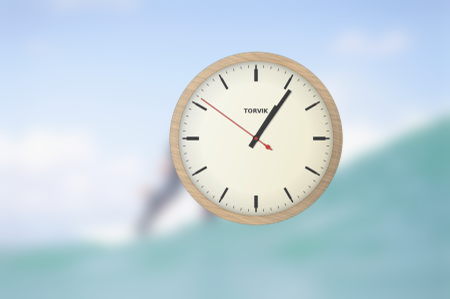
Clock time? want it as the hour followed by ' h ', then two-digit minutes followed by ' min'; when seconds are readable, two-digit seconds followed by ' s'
1 h 05 min 51 s
